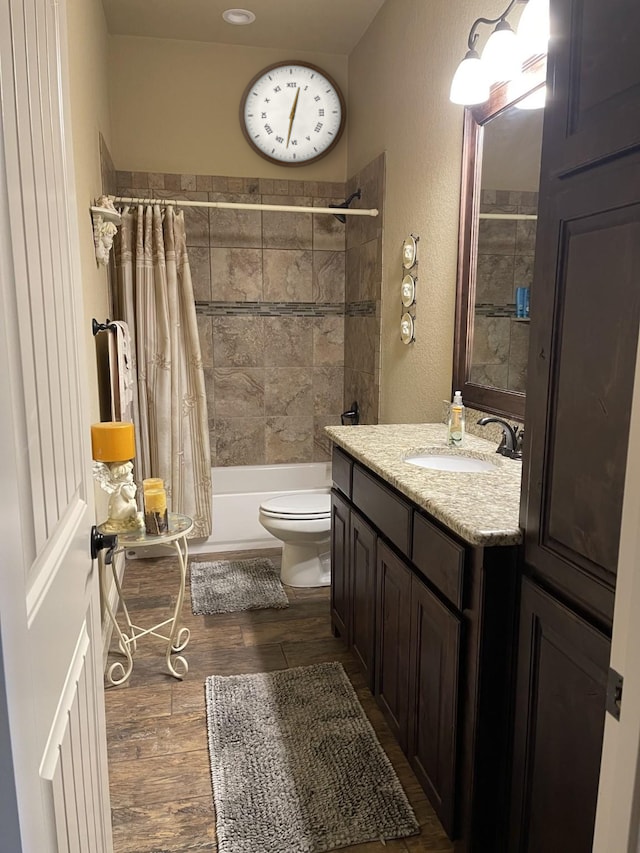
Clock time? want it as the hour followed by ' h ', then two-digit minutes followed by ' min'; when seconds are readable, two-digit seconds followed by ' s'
12 h 32 min
